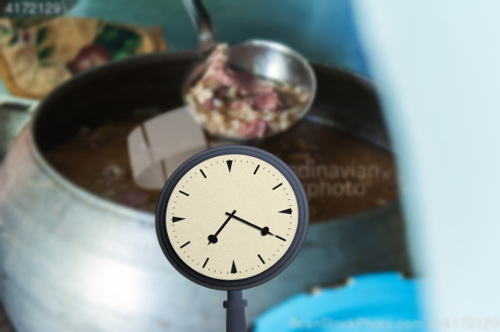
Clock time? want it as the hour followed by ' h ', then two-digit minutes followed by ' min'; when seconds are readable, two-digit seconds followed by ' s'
7 h 20 min
